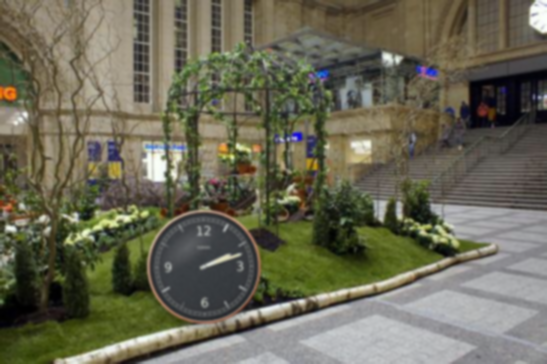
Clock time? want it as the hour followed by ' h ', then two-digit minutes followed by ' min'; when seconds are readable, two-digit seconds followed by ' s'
2 h 12 min
